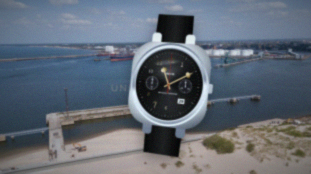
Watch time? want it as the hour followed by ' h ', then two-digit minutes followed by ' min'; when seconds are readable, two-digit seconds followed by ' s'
11 h 10 min
